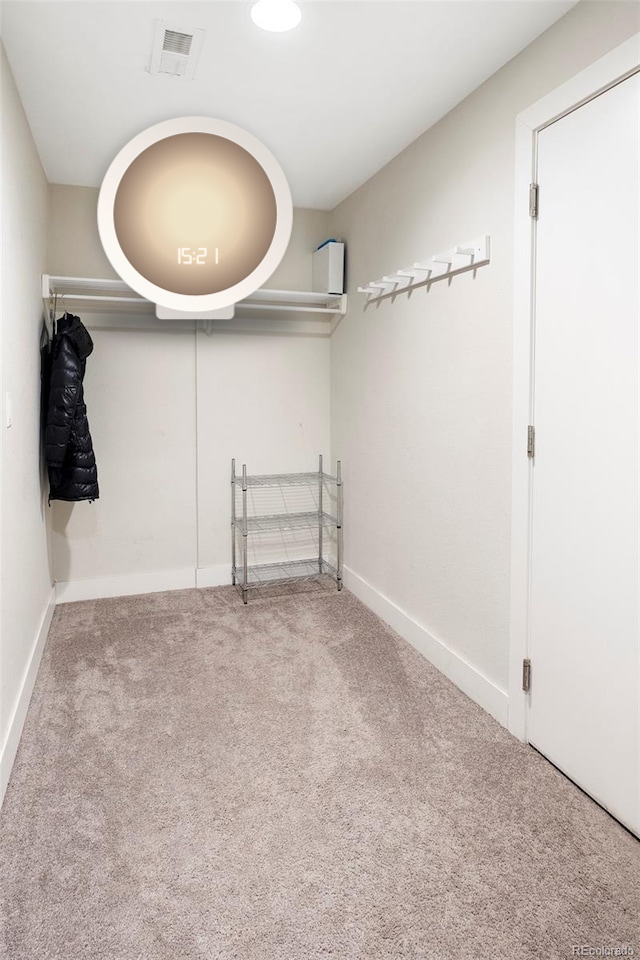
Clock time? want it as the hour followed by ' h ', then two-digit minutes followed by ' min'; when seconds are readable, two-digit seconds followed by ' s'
15 h 21 min
